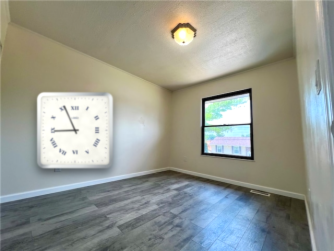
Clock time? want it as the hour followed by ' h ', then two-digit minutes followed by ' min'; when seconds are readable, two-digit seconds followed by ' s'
8 h 56 min
